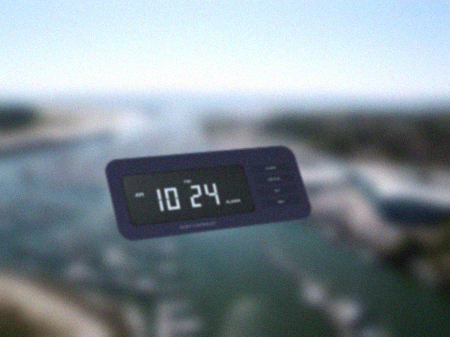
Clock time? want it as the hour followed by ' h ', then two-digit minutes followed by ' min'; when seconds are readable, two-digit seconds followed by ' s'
10 h 24 min
